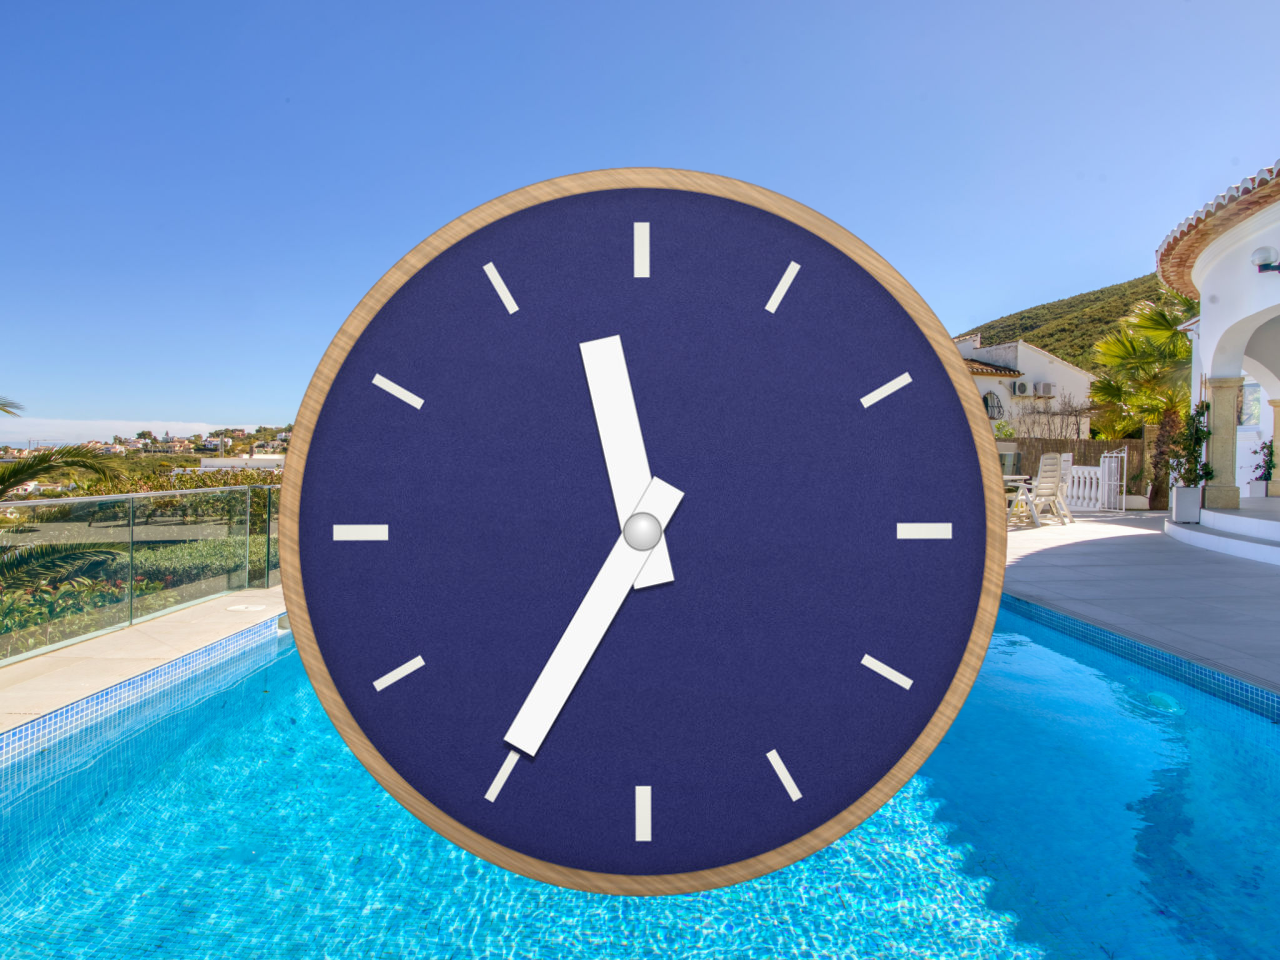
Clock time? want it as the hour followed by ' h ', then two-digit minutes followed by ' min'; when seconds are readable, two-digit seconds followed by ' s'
11 h 35 min
